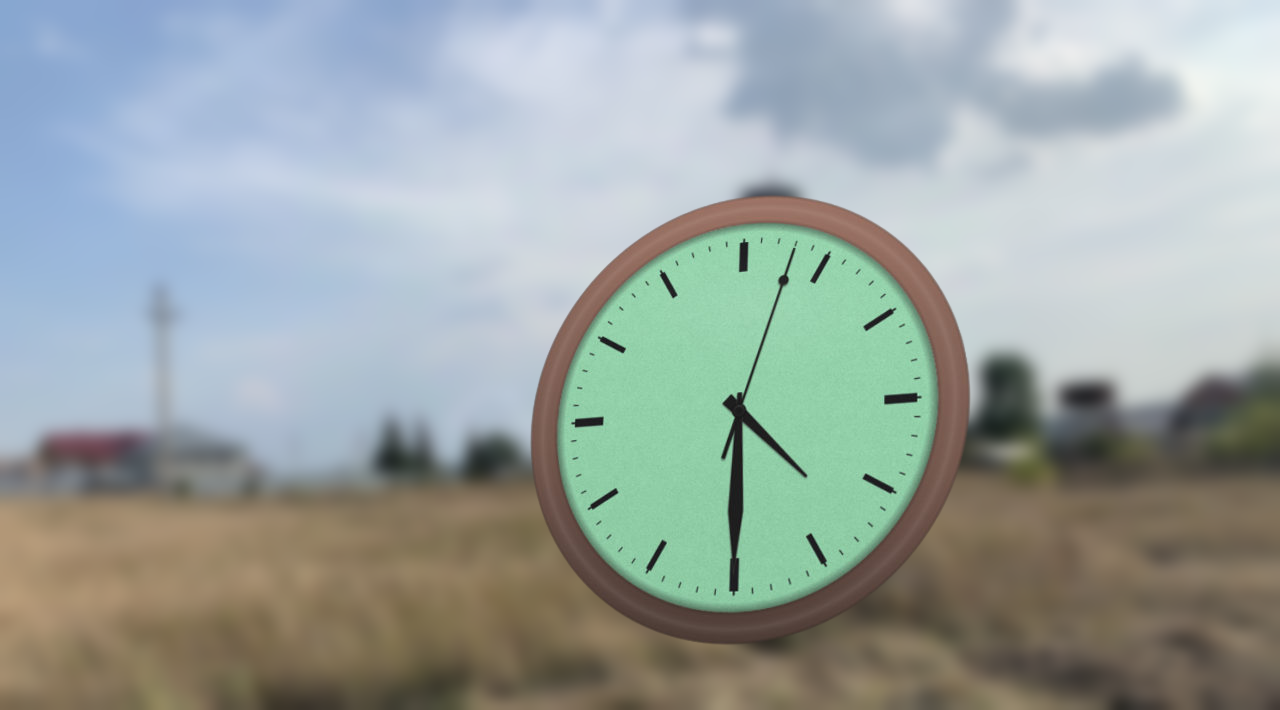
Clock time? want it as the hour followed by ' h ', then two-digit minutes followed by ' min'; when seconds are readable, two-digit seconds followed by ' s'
4 h 30 min 03 s
